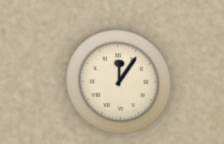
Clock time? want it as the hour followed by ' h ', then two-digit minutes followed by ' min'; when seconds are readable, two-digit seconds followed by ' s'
12 h 06 min
